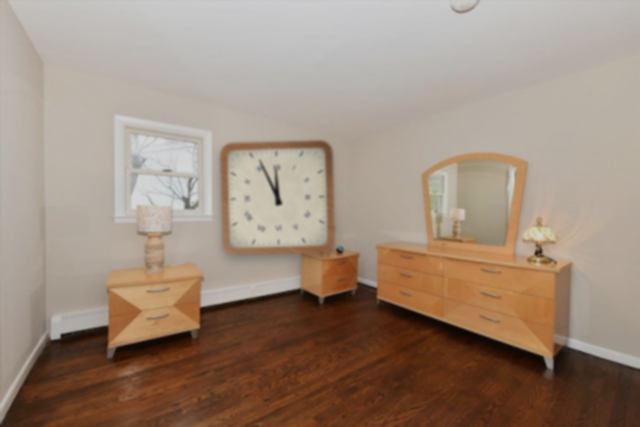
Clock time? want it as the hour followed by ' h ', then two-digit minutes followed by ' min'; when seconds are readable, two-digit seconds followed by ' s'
11 h 56 min
